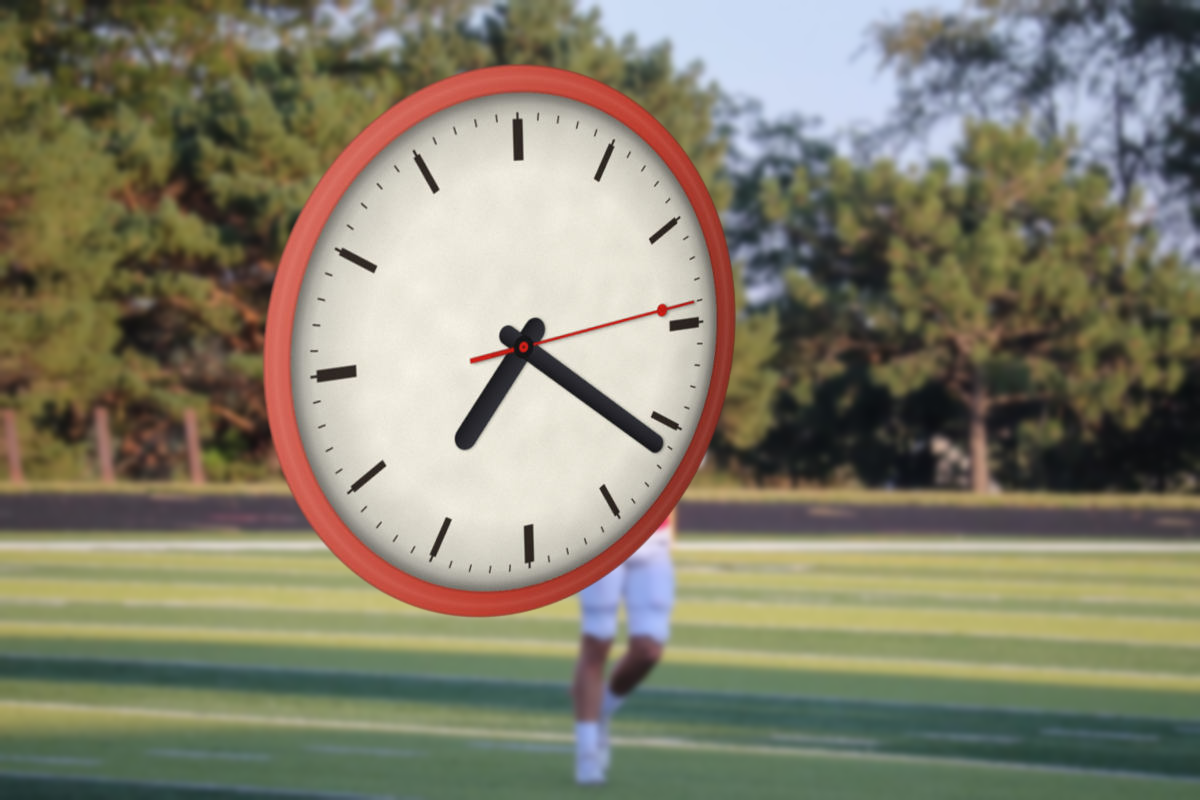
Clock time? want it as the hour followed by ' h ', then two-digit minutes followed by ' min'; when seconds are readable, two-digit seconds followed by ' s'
7 h 21 min 14 s
